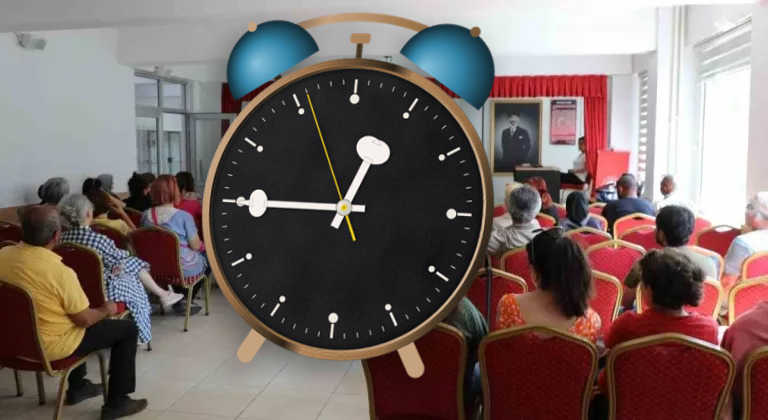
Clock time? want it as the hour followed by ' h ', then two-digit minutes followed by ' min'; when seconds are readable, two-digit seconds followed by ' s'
12 h 44 min 56 s
